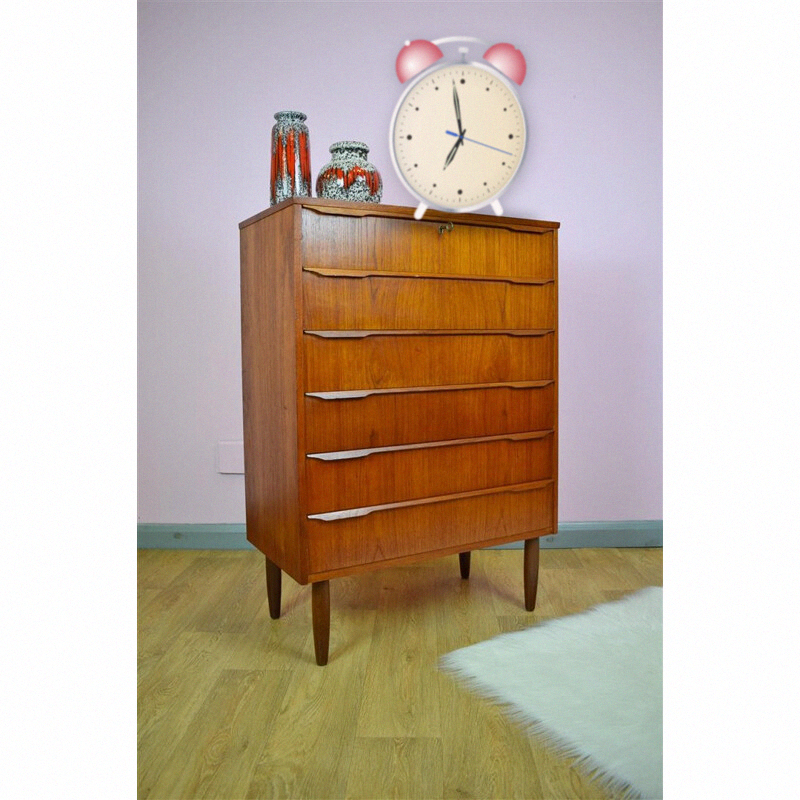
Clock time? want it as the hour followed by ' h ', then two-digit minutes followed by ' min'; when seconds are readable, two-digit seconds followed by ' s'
6 h 58 min 18 s
